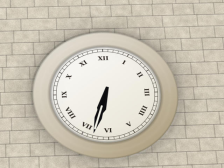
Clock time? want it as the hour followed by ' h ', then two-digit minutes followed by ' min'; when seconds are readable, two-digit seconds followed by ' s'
6 h 33 min
